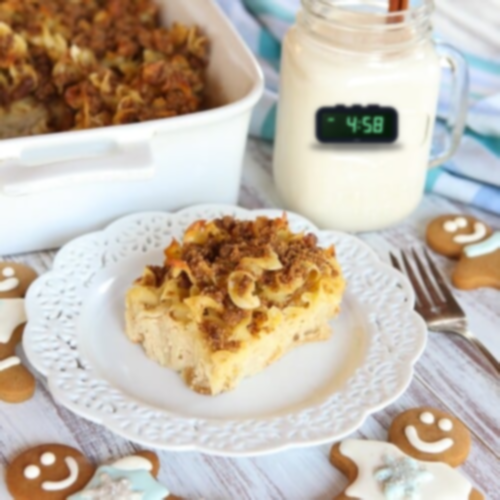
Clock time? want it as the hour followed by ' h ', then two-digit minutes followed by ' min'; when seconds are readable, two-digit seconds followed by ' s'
4 h 58 min
